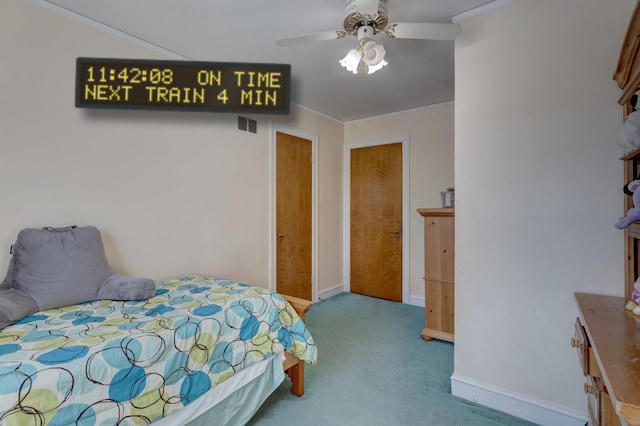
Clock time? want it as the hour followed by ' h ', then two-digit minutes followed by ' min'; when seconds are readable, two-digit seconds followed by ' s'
11 h 42 min 08 s
